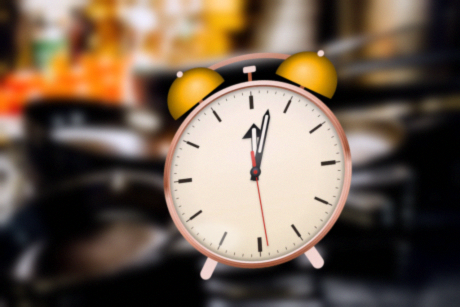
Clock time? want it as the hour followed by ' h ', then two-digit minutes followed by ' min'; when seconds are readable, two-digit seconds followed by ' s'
12 h 02 min 29 s
